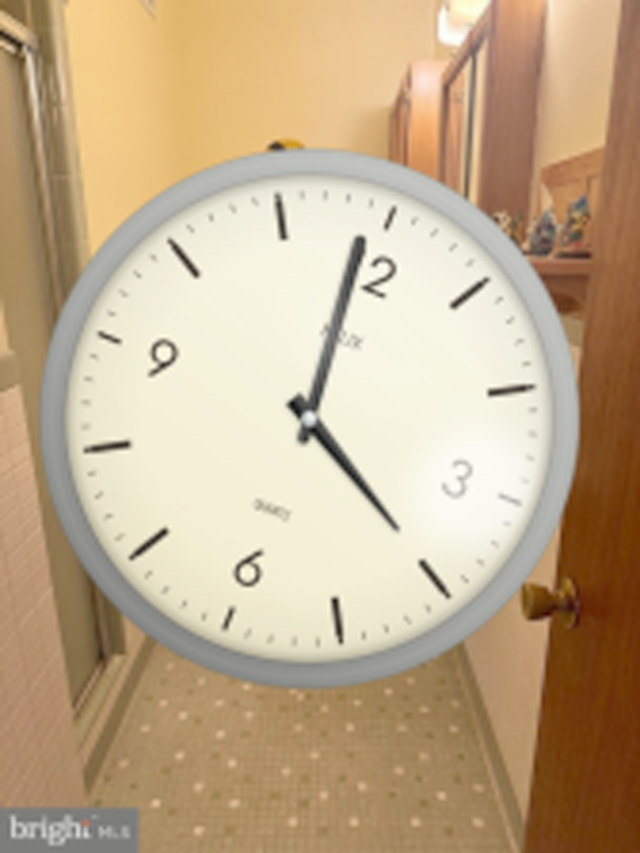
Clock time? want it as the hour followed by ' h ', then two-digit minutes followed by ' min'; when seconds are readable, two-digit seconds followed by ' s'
3 h 59 min
